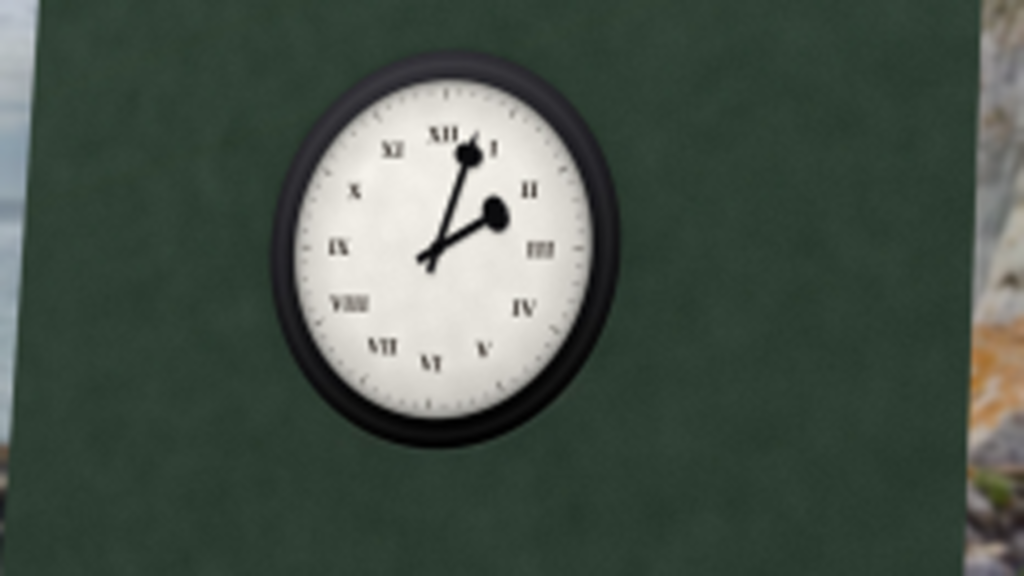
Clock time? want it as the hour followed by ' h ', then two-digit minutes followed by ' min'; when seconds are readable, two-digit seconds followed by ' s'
2 h 03 min
